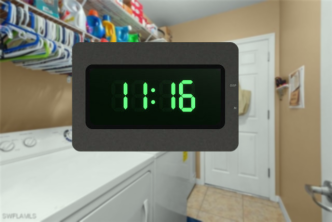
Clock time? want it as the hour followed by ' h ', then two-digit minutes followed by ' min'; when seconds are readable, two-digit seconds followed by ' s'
11 h 16 min
